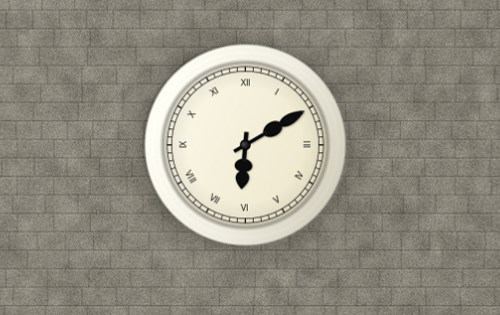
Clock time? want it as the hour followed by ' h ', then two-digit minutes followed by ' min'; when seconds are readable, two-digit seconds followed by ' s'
6 h 10 min
